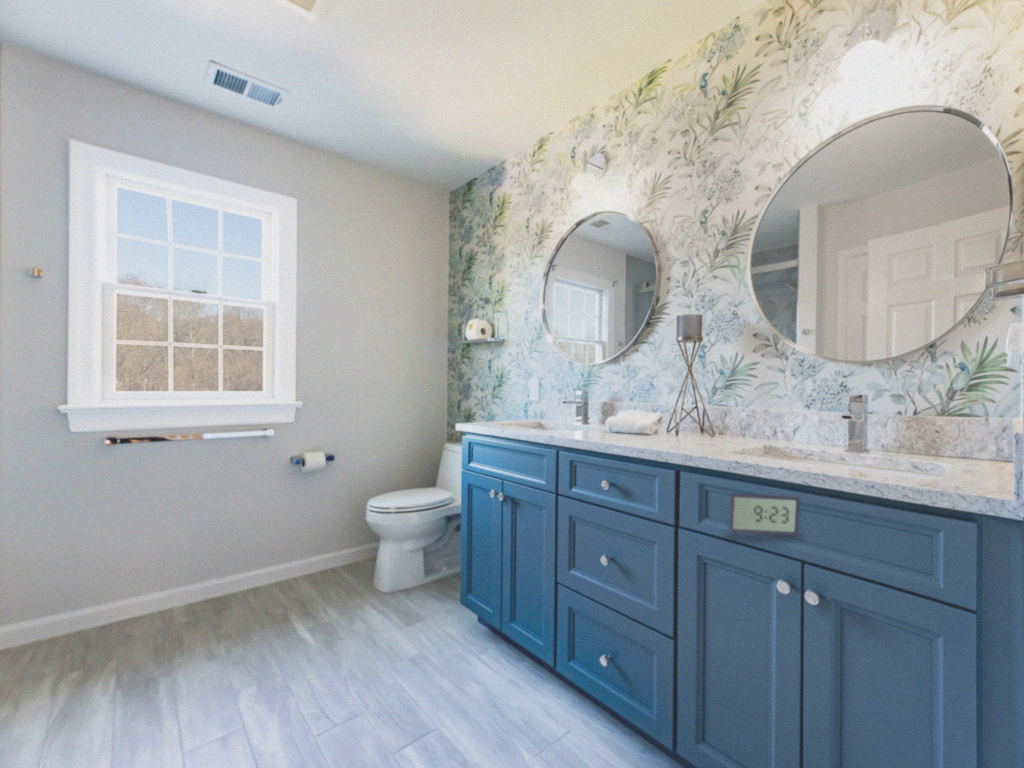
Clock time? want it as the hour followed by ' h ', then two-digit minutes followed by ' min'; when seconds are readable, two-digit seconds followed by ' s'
9 h 23 min
